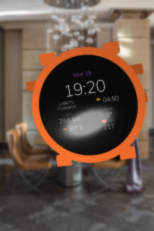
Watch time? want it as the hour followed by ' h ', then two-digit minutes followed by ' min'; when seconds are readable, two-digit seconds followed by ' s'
19 h 20 min
